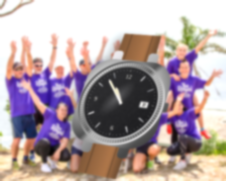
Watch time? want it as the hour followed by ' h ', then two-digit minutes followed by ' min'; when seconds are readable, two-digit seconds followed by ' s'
10 h 53 min
